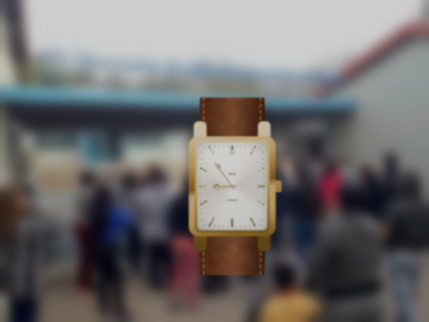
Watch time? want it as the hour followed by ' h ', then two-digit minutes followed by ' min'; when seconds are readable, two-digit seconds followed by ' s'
8 h 54 min
